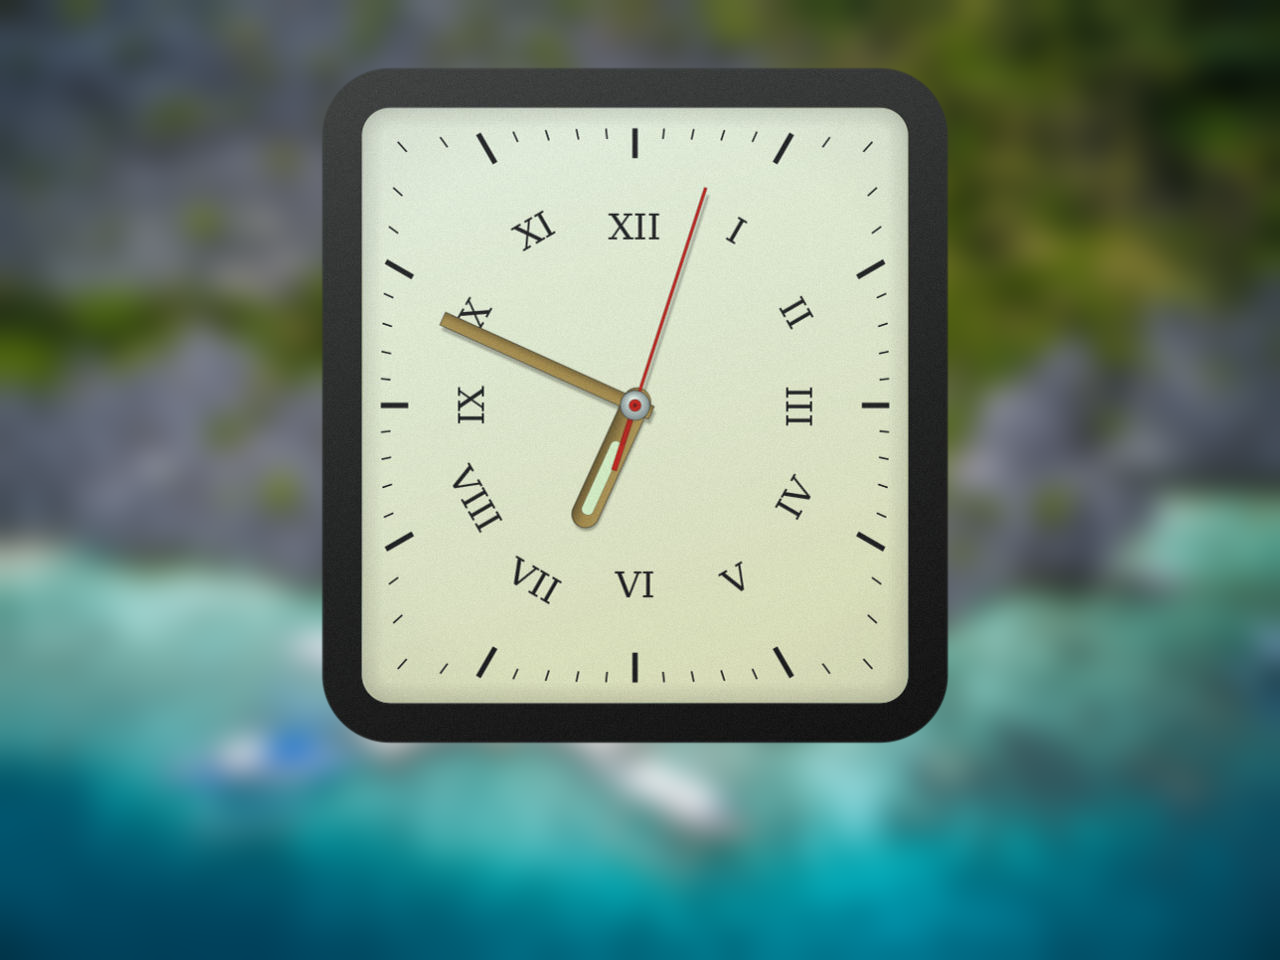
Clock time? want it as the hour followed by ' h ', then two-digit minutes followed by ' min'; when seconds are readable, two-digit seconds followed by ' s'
6 h 49 min 03 s
